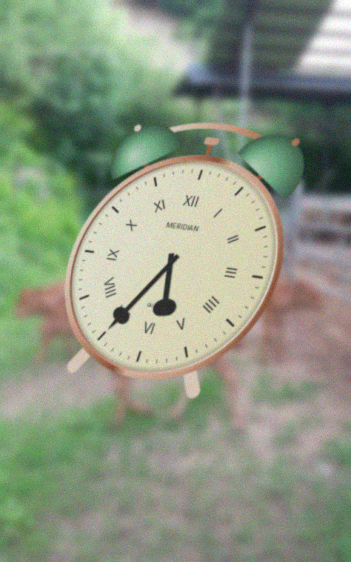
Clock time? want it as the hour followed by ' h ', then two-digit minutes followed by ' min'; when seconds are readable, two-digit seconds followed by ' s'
5 h 35 min
